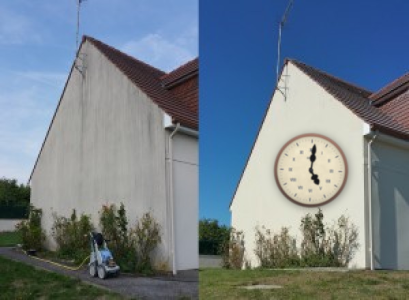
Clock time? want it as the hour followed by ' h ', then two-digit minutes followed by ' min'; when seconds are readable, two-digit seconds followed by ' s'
5 h 01 min
